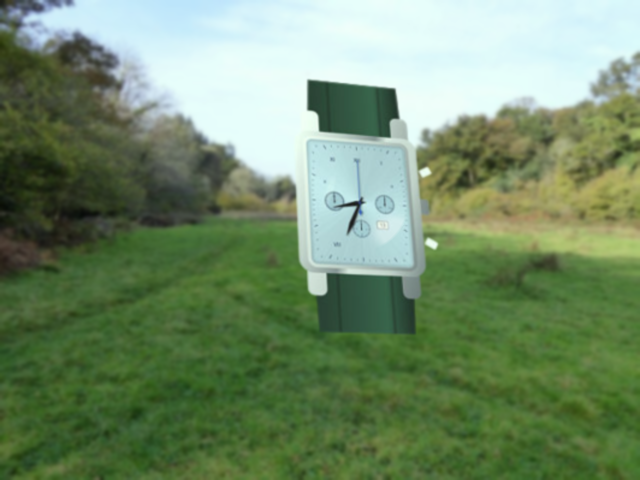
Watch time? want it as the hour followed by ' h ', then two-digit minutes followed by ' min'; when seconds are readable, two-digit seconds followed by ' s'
8 h 34 min
